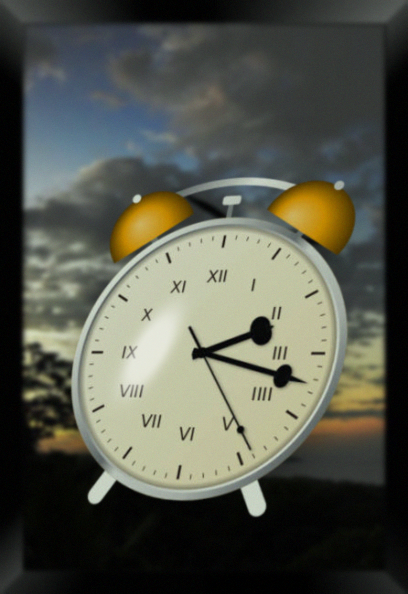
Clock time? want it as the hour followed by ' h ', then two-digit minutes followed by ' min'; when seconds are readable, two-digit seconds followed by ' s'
2 h 17 min 24 s
